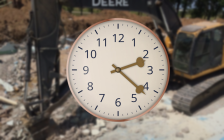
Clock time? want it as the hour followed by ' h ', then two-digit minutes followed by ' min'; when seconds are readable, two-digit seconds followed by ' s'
2 h 22 min
